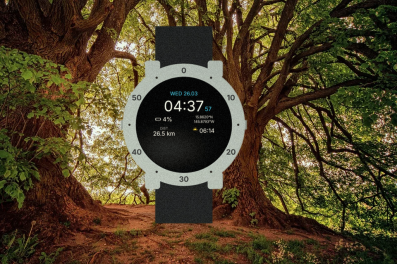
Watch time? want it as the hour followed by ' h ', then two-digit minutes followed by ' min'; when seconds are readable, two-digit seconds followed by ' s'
4 h 37 min
